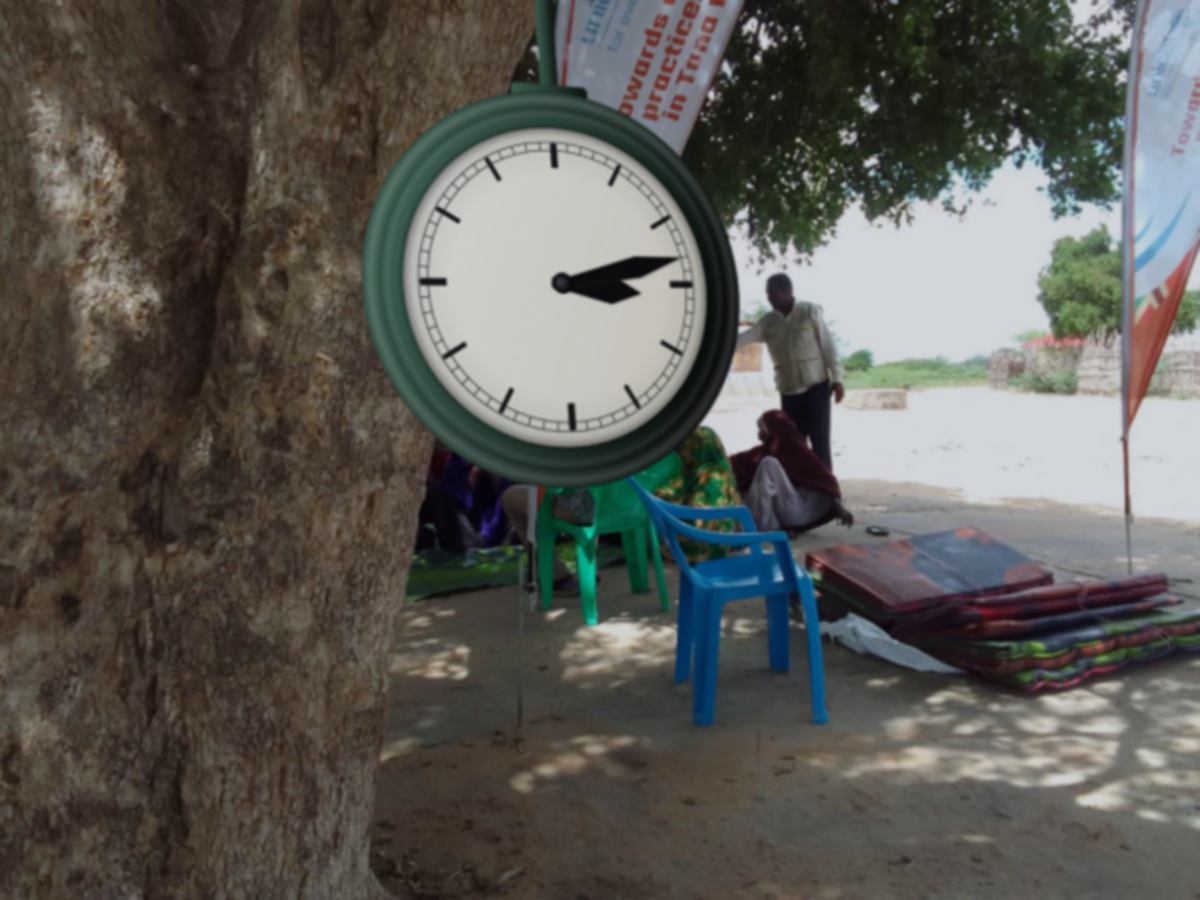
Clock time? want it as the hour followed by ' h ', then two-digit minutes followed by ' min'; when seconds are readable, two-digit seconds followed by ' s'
3 h 13 min
